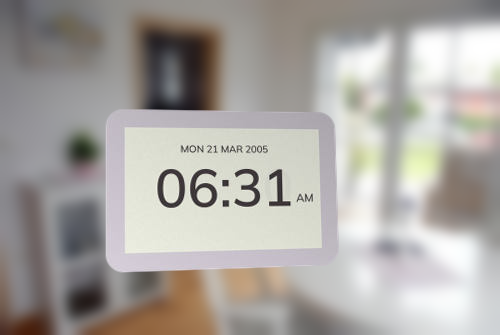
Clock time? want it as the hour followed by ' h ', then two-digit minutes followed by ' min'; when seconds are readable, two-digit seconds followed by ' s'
6 h 31 min
